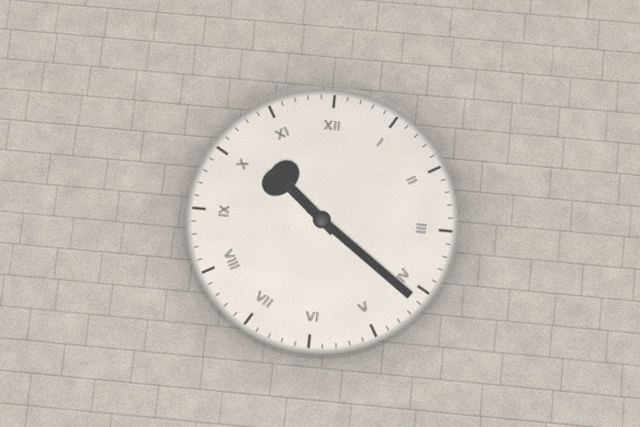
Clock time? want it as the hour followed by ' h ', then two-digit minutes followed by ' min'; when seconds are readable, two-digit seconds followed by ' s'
10 h 21 min
